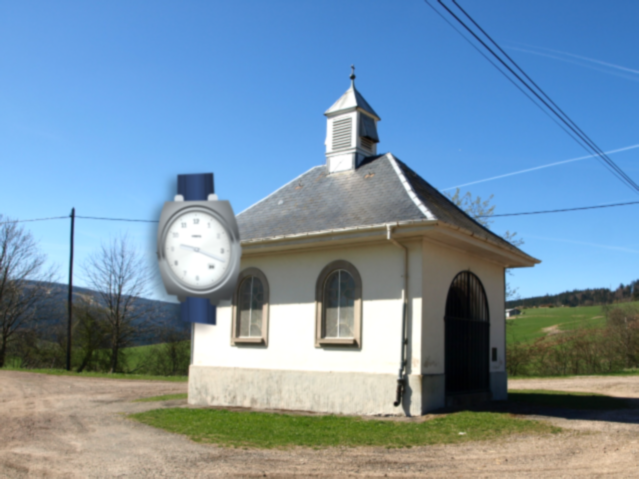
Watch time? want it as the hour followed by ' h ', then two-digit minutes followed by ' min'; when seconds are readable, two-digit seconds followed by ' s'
9 h 18 min
